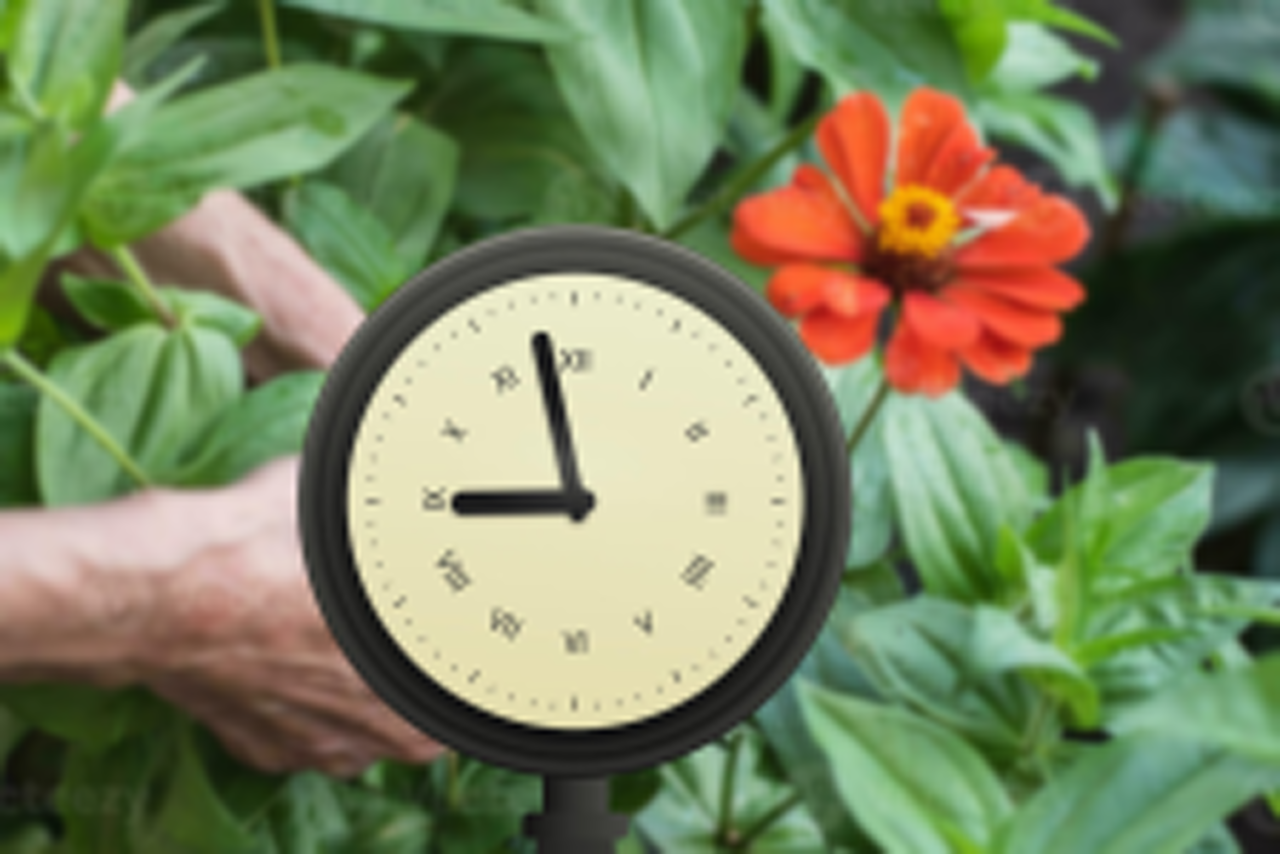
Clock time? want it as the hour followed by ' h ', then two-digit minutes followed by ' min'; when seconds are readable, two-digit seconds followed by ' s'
8 h 58 min
